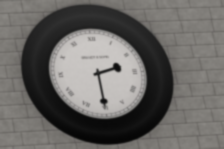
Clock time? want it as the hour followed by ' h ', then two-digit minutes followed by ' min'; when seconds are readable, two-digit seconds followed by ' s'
2 h 30 min
